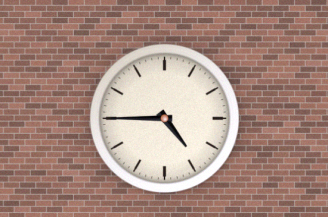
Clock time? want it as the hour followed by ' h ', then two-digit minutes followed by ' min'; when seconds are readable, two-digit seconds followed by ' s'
4 h 45 min
